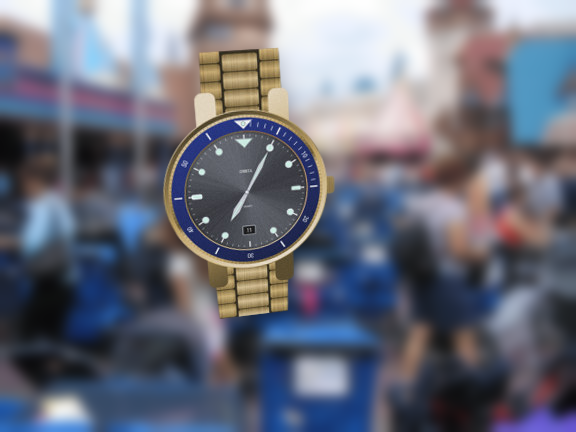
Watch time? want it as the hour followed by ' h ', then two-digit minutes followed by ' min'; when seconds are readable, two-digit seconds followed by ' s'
7 h 05 min
